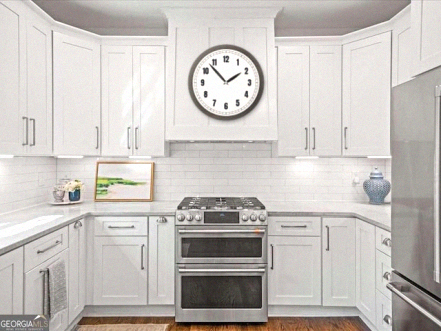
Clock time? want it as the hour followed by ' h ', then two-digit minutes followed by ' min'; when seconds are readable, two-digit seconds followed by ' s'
1 h 53 min
